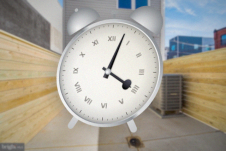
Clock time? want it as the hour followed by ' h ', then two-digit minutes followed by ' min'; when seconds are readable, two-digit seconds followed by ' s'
4 h 03 min
